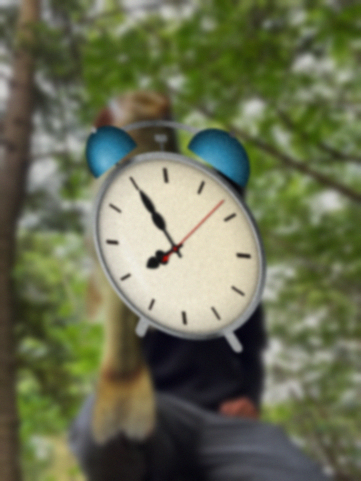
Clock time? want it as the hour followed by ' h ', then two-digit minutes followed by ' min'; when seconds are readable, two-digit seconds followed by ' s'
7 h 55 min 08 s
